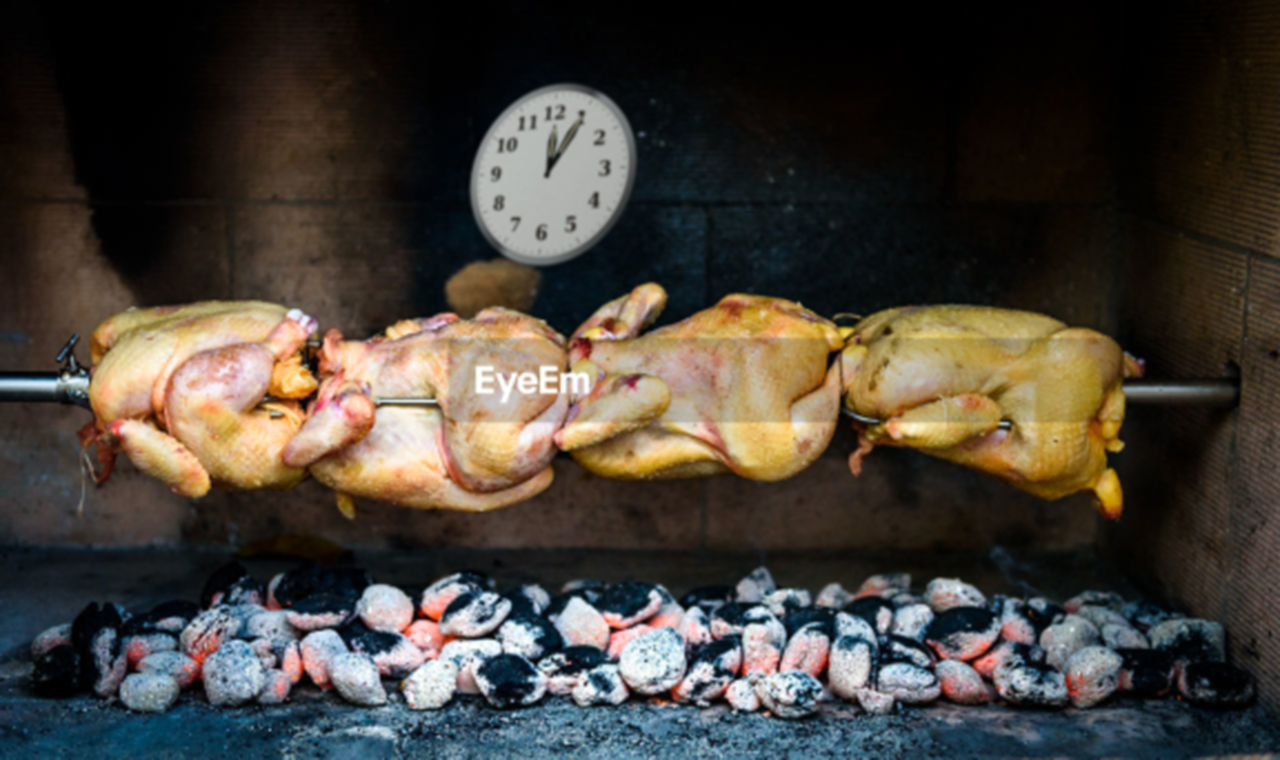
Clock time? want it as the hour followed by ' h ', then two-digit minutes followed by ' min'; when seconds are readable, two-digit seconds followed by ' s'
12 h 05 min
